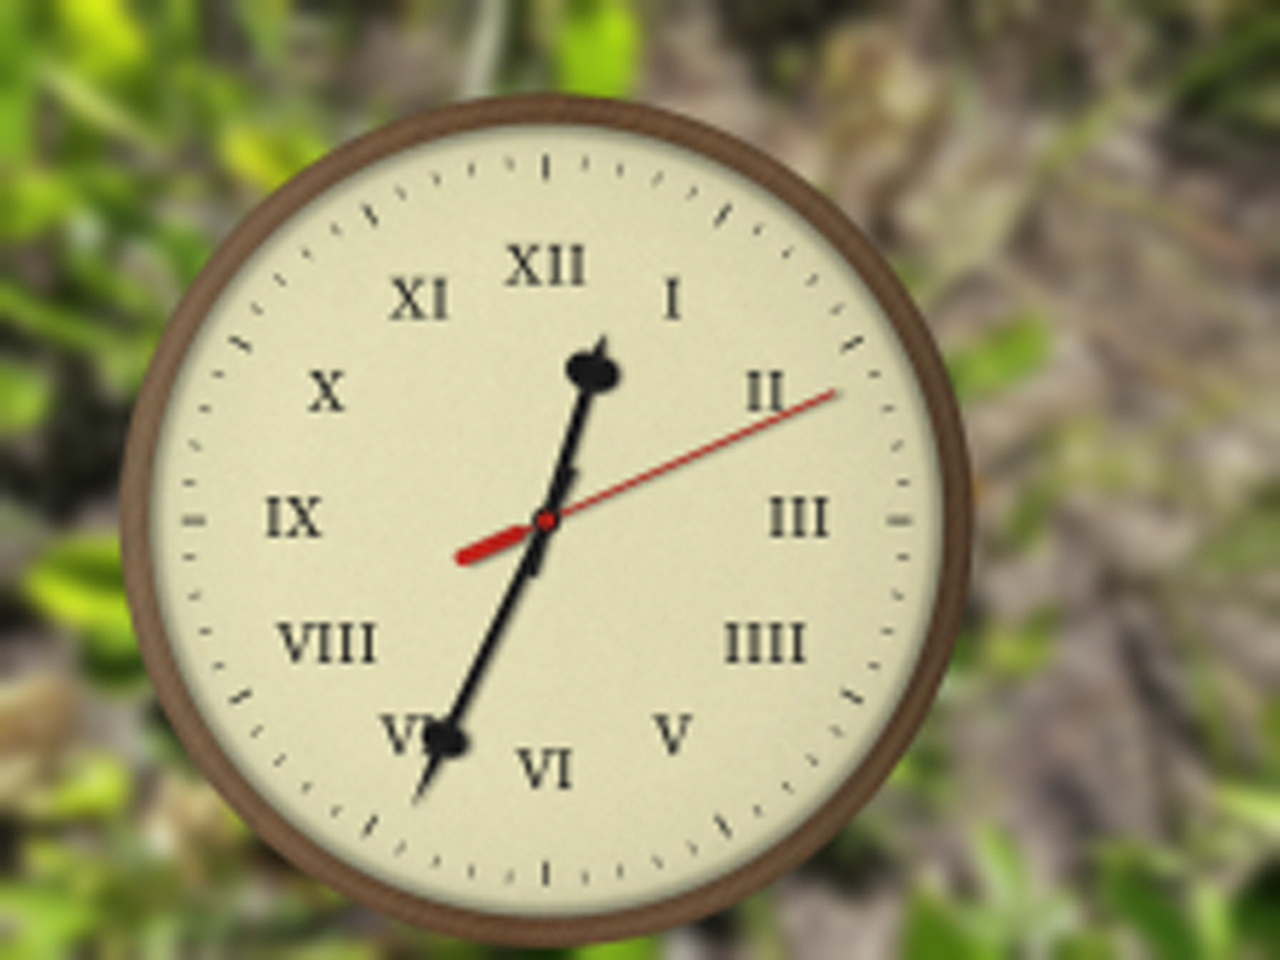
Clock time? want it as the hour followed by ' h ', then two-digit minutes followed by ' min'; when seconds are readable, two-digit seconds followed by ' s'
12 h 34 min 11 s
